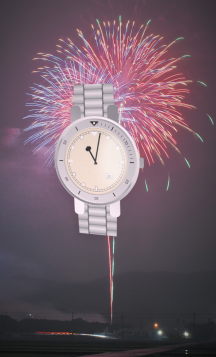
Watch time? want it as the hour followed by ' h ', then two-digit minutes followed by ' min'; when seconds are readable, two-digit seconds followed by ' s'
11 h 02 min
